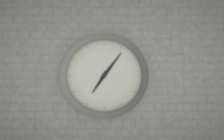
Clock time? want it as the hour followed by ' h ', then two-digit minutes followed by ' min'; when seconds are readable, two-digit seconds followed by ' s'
7 h 06 min
